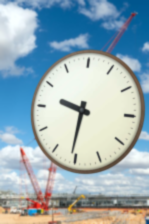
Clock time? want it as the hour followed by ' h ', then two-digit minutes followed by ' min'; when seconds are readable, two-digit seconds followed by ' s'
9 h 31 min
